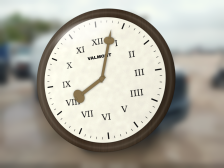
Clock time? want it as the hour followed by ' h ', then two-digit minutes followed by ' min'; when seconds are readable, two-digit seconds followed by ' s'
8 h 03 min
